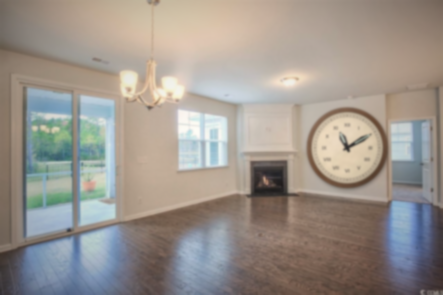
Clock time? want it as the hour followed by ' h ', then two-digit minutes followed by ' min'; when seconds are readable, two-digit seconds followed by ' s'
11 h 10 min
